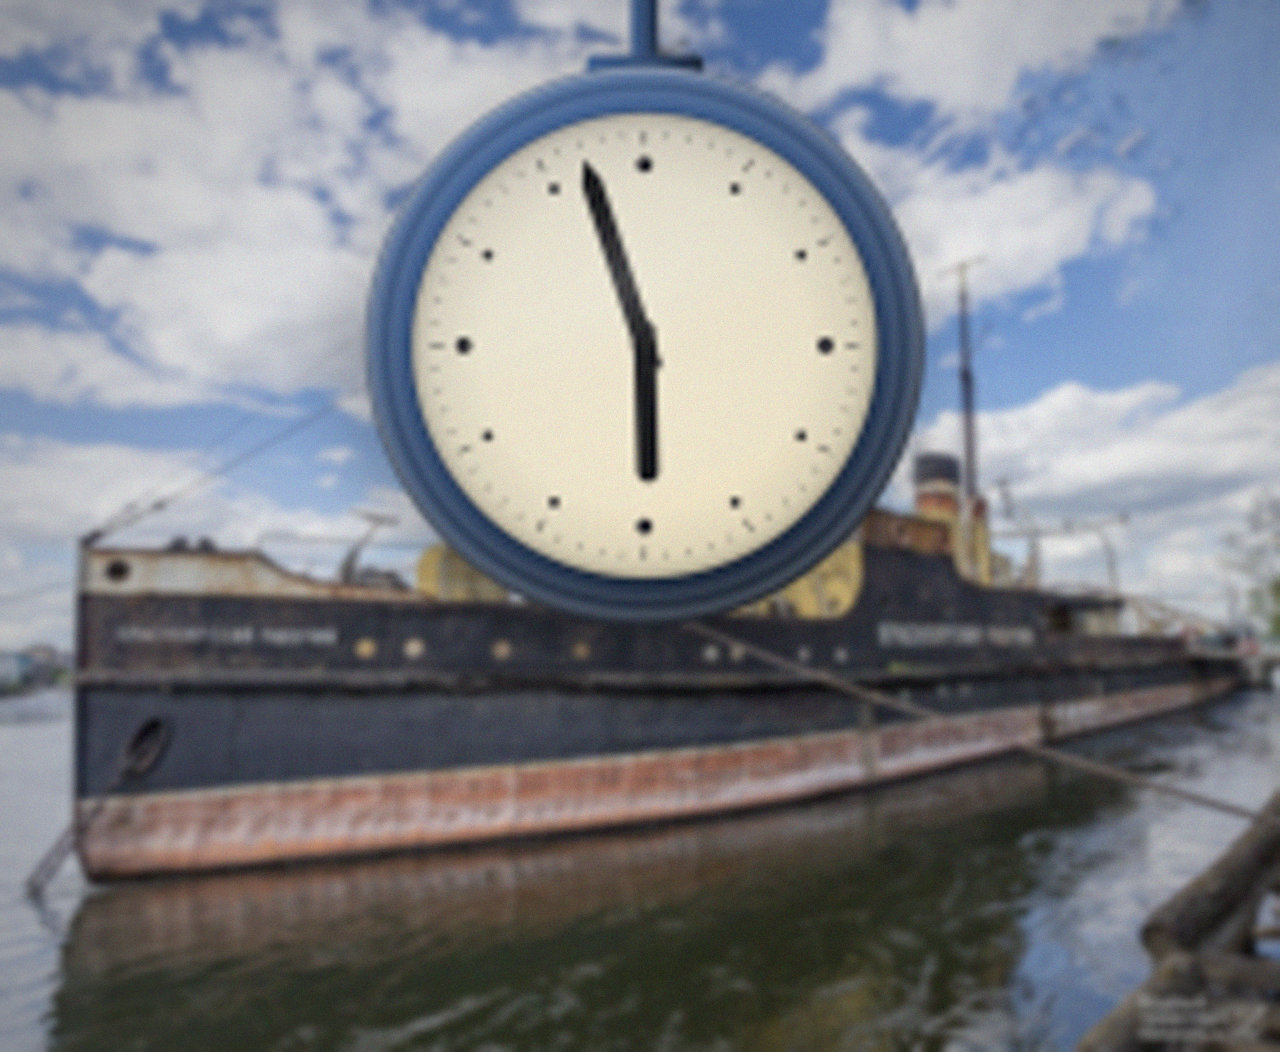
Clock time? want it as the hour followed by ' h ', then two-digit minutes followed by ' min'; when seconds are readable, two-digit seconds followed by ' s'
5 h 57 min
